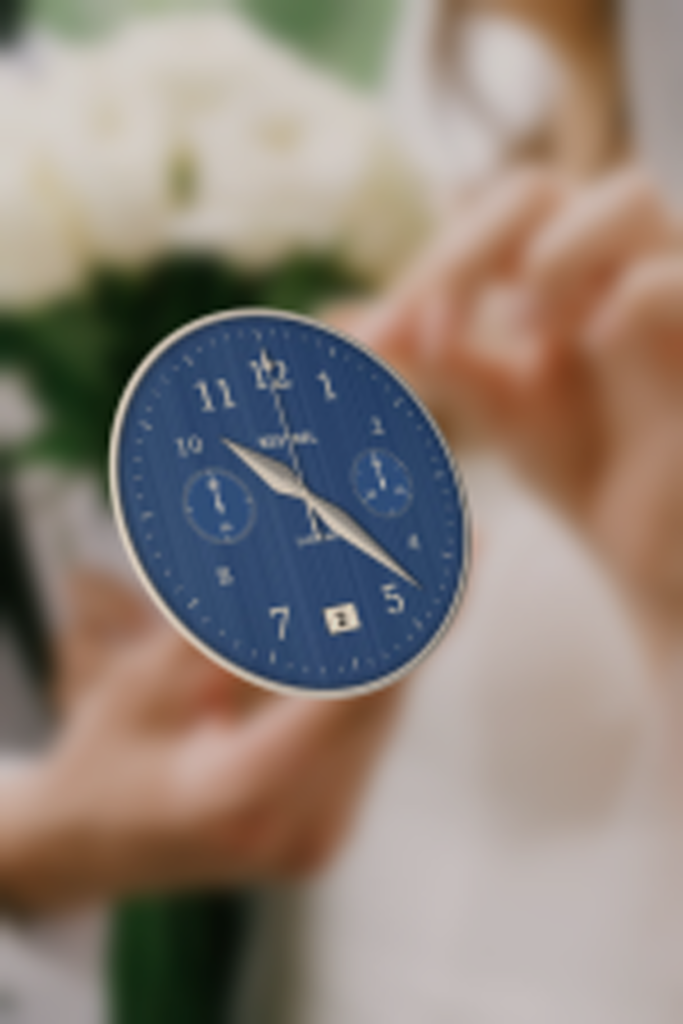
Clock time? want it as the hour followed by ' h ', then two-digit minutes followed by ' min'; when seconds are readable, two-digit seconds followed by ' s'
10 h 23 min
